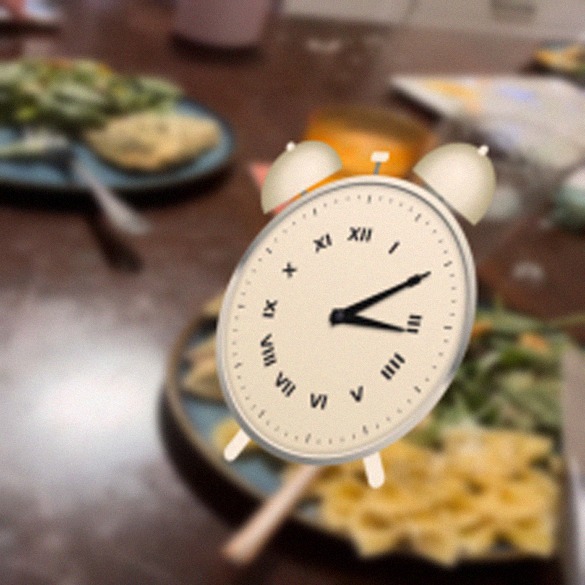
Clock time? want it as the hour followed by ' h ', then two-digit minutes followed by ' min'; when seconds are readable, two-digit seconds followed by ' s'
3 h 10 min
